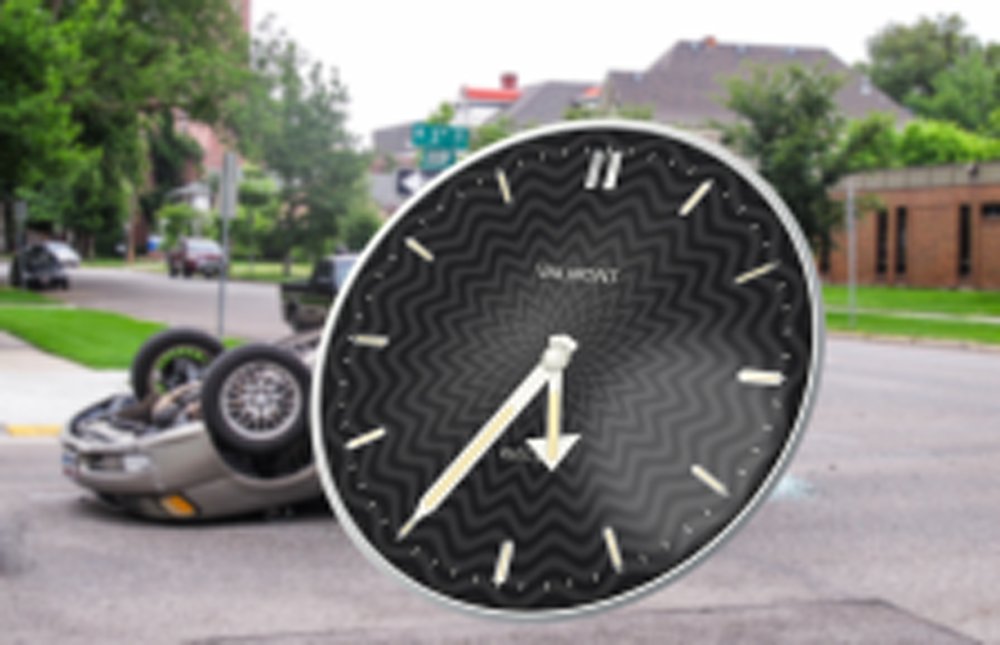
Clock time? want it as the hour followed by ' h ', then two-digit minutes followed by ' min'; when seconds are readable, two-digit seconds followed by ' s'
5 h 35 min
